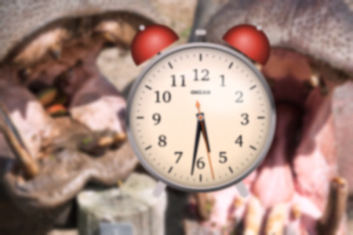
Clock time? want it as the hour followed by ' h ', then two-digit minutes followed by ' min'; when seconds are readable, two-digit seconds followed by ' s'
5 h 31 min 28 s
